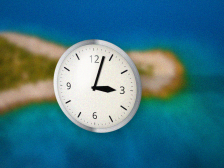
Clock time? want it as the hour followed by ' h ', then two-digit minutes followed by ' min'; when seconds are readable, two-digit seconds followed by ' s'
3 h 03 min
